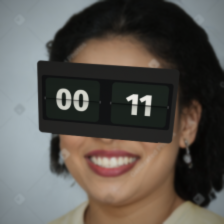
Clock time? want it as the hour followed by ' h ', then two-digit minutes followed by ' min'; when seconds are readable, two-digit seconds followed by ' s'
0 h 11 min
